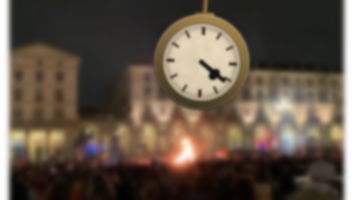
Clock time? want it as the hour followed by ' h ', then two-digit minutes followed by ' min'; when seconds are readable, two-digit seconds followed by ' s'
4 h 21 min
